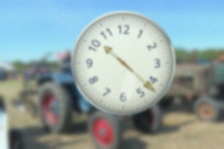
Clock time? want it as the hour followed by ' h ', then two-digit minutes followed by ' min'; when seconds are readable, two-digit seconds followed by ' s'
10 h 22 min
